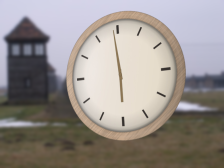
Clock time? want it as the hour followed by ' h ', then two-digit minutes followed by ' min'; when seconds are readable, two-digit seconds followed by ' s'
5 h 59 min
